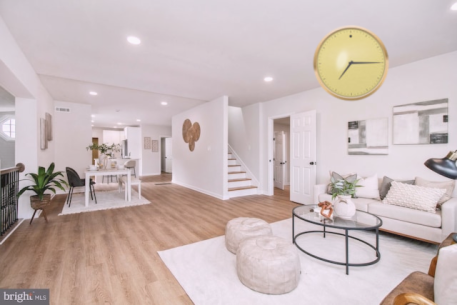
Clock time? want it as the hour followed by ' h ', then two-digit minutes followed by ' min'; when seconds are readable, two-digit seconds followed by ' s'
7 h 15 min
